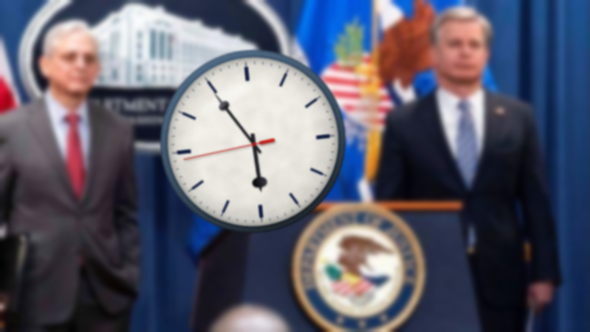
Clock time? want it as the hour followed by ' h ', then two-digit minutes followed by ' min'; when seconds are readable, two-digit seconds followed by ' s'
5 h 54 min 44 s
